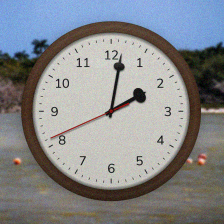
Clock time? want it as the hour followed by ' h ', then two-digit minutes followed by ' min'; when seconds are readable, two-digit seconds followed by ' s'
2 h 01 min 41 s
